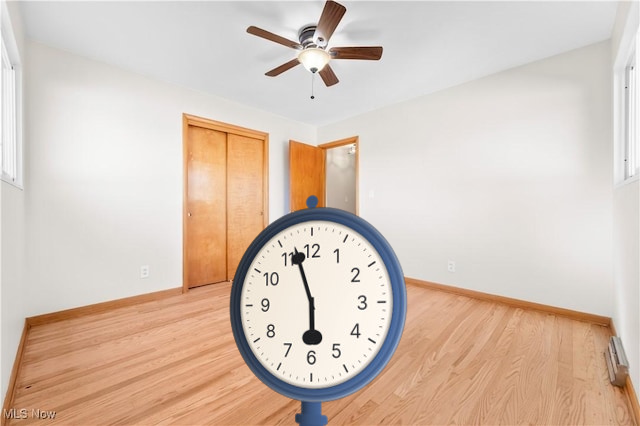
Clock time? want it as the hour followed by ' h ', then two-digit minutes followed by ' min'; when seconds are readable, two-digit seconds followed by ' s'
5 h 57 min
